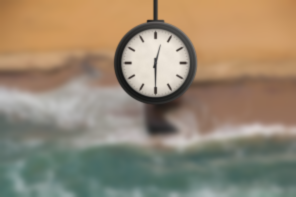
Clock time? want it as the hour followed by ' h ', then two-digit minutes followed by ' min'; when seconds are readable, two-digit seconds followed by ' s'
12 h 30 min
